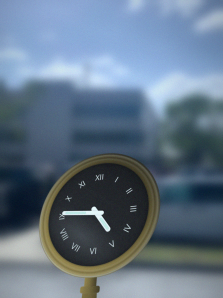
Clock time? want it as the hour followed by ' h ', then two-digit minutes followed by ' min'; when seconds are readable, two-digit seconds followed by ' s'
4 h 46 min
